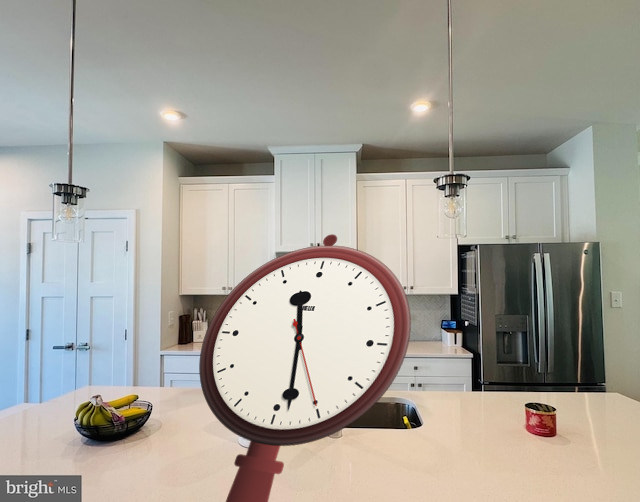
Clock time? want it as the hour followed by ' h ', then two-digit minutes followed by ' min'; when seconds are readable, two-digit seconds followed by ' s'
11 h 28 min 25 s
